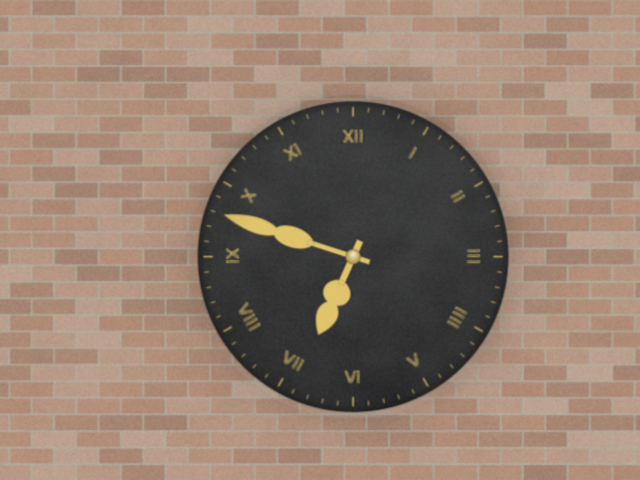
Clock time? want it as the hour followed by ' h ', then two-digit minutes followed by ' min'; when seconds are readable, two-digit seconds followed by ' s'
6 h 48 min
